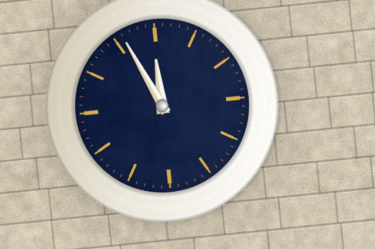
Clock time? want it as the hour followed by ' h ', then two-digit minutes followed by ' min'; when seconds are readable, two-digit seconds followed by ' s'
11 h 56 min
